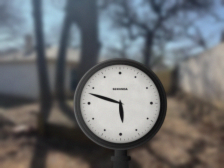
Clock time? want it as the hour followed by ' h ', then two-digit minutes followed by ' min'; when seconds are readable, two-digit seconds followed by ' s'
5 h 48 min
